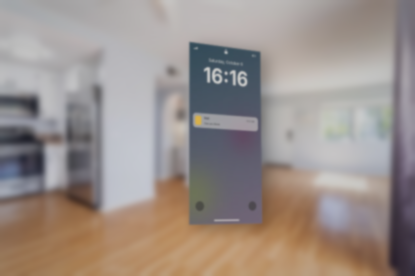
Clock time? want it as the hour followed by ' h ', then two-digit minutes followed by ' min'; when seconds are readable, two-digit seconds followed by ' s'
16 h 16 min
